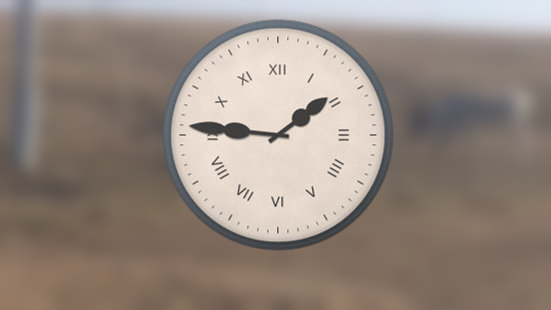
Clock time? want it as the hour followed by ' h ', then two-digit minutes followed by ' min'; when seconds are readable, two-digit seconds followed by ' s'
1 h 46 min
